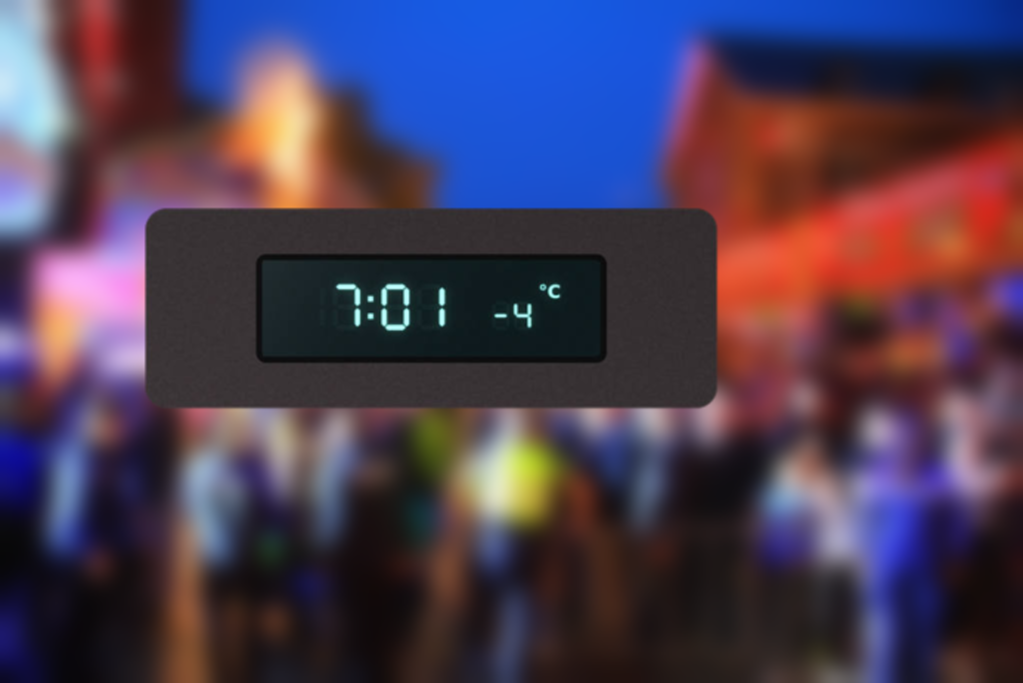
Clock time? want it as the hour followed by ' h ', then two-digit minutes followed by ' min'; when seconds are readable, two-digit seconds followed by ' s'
7 h 01 min
